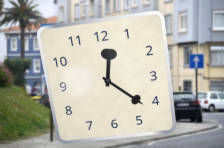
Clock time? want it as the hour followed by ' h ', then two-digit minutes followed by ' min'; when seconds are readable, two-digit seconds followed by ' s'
12 h 22 min
